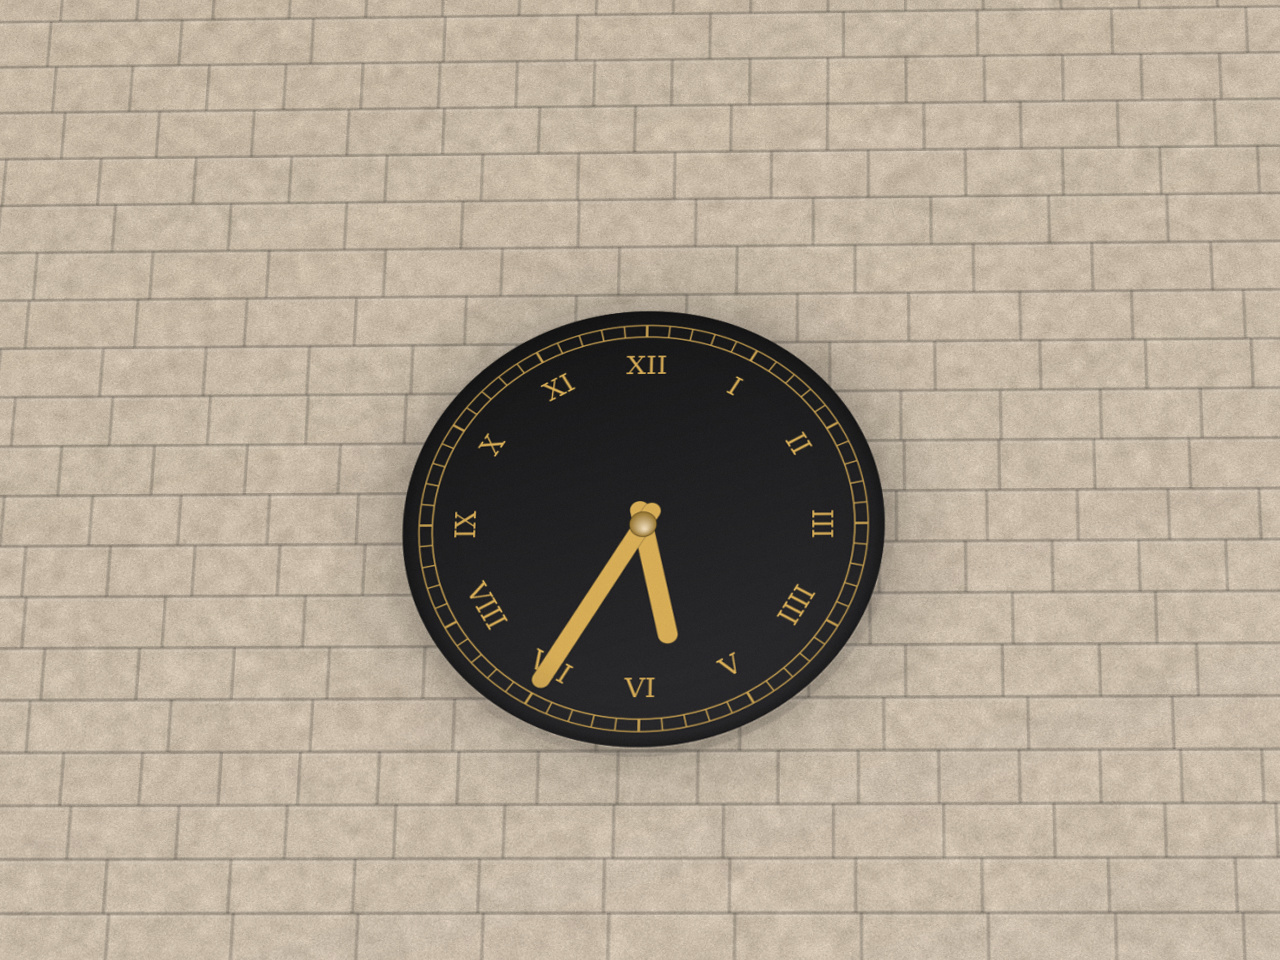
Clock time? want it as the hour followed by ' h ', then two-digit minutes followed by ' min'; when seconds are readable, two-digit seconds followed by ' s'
5 h 35 min
